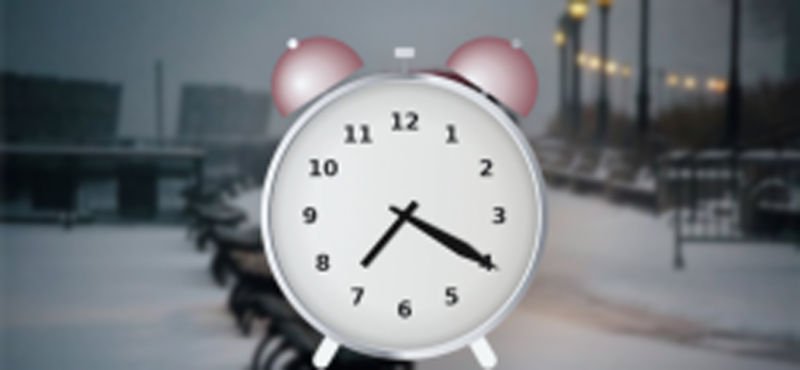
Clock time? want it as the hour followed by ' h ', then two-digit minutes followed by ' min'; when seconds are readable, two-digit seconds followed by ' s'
7 h 20 min
